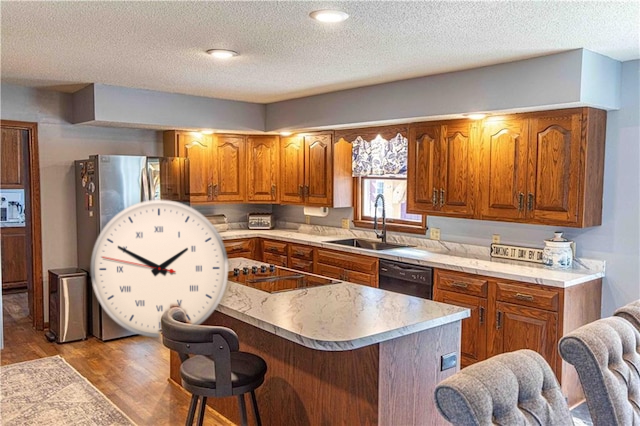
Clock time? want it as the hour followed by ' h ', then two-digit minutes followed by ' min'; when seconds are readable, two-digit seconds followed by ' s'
1 h 49 min 47 s
